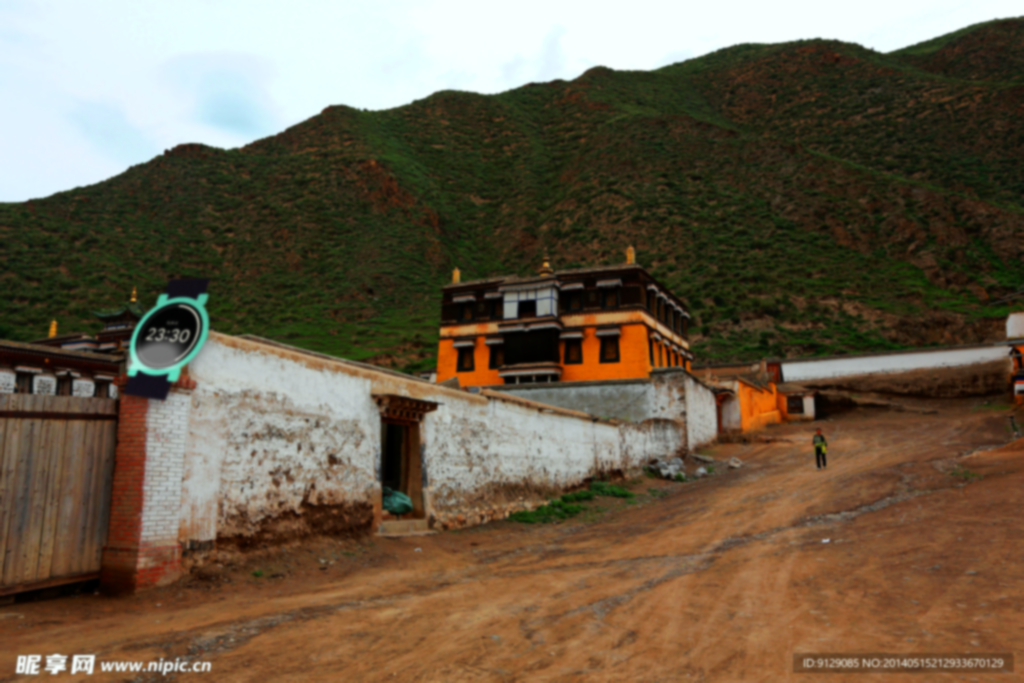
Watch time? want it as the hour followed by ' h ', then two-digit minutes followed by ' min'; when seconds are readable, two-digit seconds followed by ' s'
23 h 30 min
